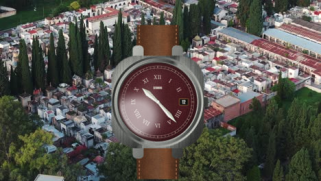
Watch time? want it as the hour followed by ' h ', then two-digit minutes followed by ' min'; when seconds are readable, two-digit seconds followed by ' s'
10 h 23 min
